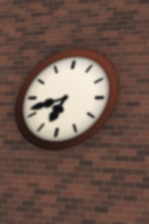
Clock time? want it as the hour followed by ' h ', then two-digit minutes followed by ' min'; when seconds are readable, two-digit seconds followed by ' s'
6 h 42 min
